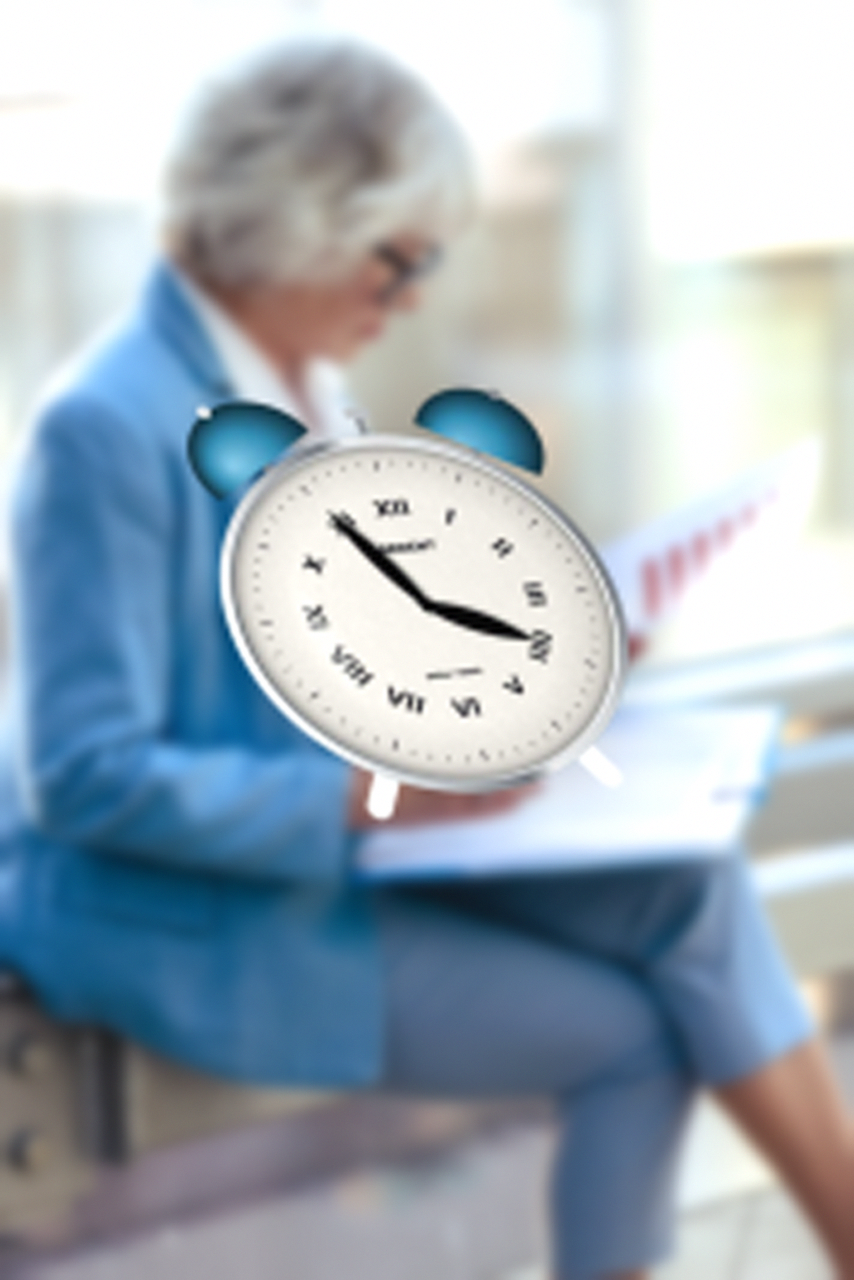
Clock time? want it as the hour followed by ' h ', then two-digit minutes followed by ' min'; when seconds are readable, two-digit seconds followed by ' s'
3 h 55 min
